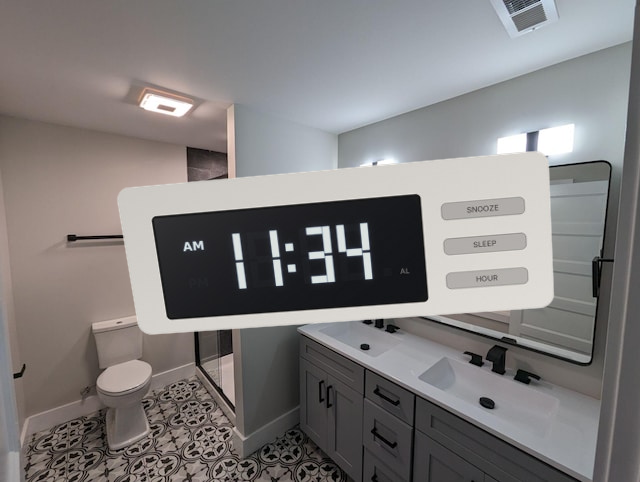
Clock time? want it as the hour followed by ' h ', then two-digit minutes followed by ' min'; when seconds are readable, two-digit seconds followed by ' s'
11 h 34 min
